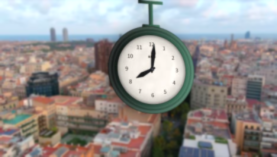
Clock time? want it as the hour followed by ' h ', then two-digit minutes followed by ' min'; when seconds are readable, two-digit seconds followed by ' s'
8 h 01 min
